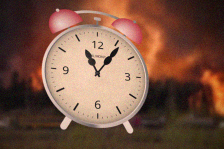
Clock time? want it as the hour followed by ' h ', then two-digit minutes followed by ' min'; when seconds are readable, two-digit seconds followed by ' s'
11 h 06 min
